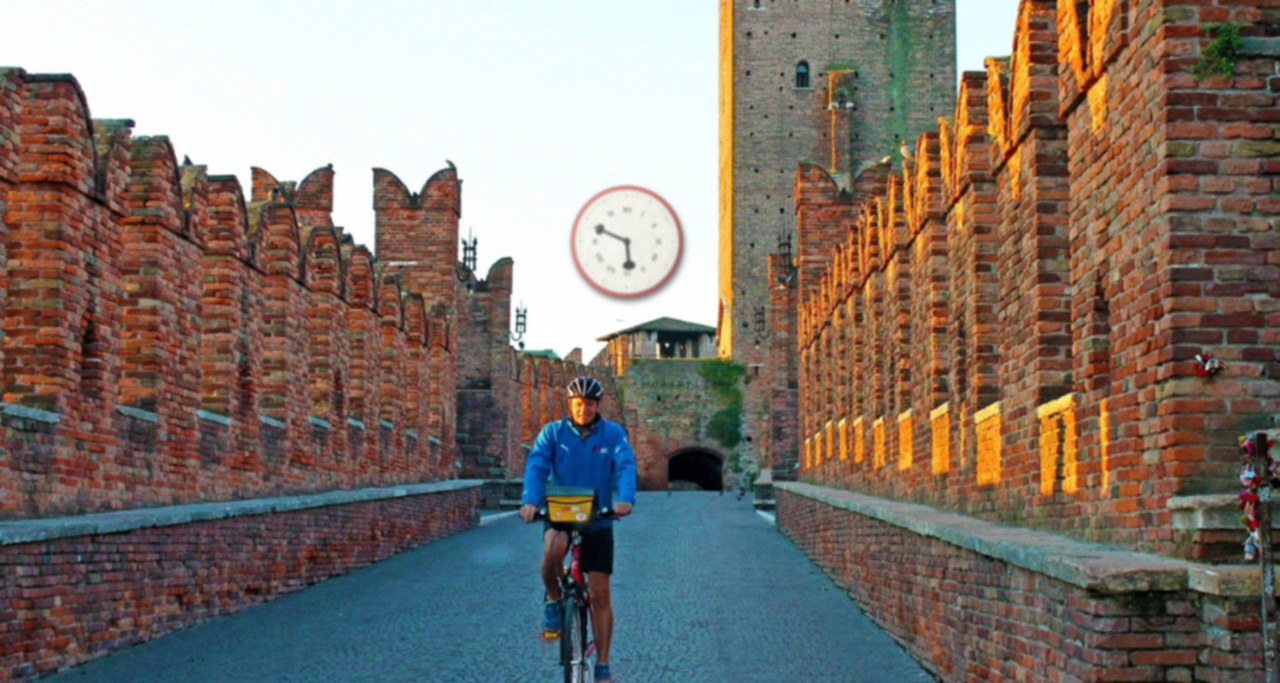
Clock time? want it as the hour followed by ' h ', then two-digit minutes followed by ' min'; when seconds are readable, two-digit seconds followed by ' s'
5 h 49 min
